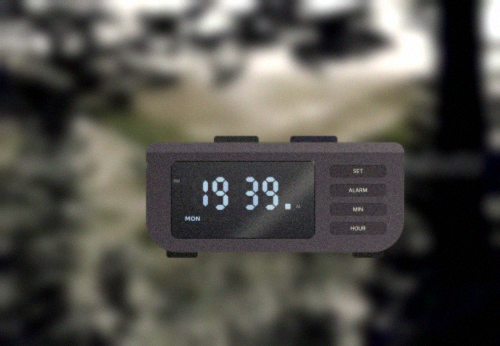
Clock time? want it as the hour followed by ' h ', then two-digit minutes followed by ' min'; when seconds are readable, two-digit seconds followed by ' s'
19 h 39 min
